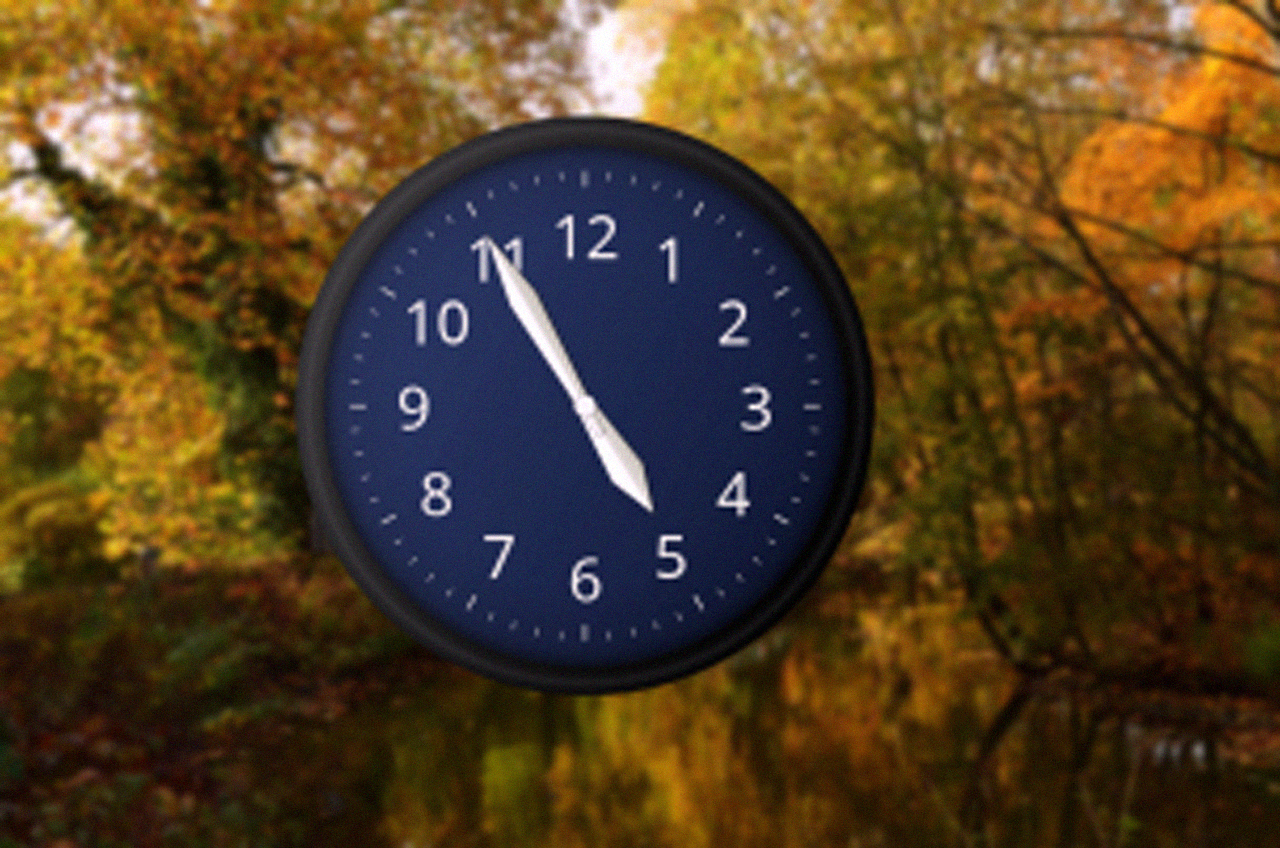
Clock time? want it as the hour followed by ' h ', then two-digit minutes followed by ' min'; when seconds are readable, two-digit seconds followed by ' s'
4 h 55 min
